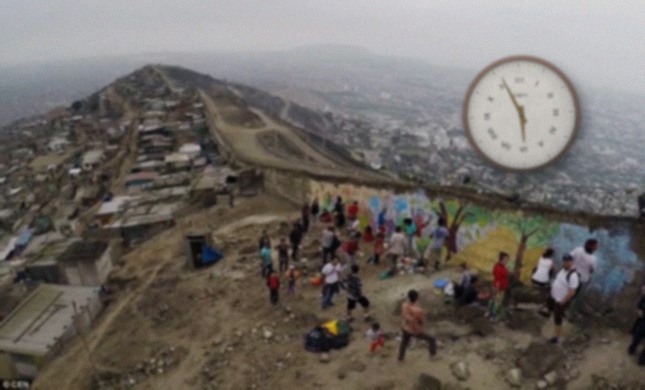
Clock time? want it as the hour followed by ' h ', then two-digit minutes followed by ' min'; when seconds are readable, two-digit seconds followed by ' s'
5 h 56 min
